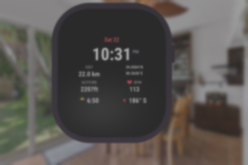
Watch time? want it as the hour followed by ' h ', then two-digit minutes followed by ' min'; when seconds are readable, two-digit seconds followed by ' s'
10 h 31 min
